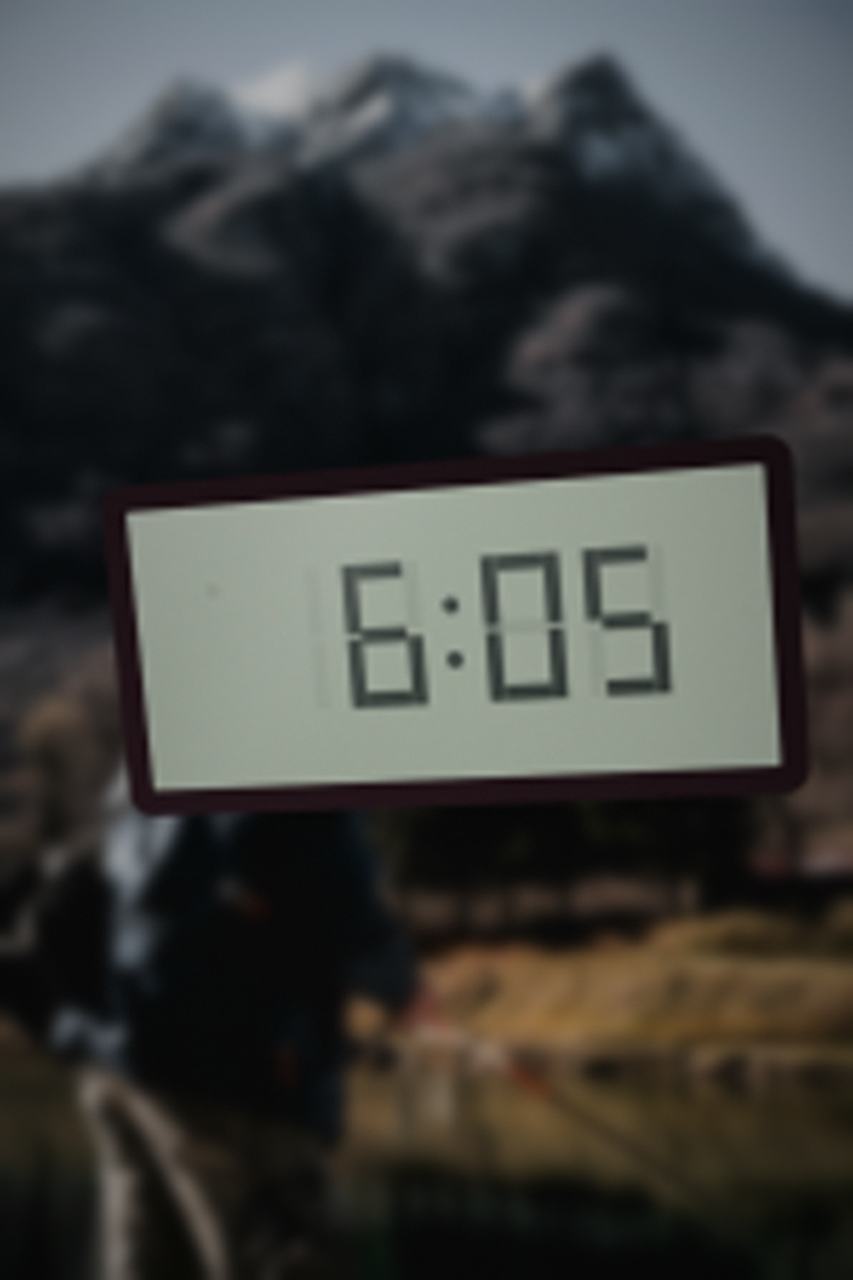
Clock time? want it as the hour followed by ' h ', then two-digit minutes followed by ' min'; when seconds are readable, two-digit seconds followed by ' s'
6 h 05 min
